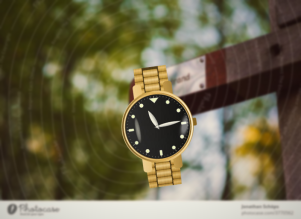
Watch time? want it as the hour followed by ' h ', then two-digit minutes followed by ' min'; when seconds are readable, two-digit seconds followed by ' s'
11 h 14 min
